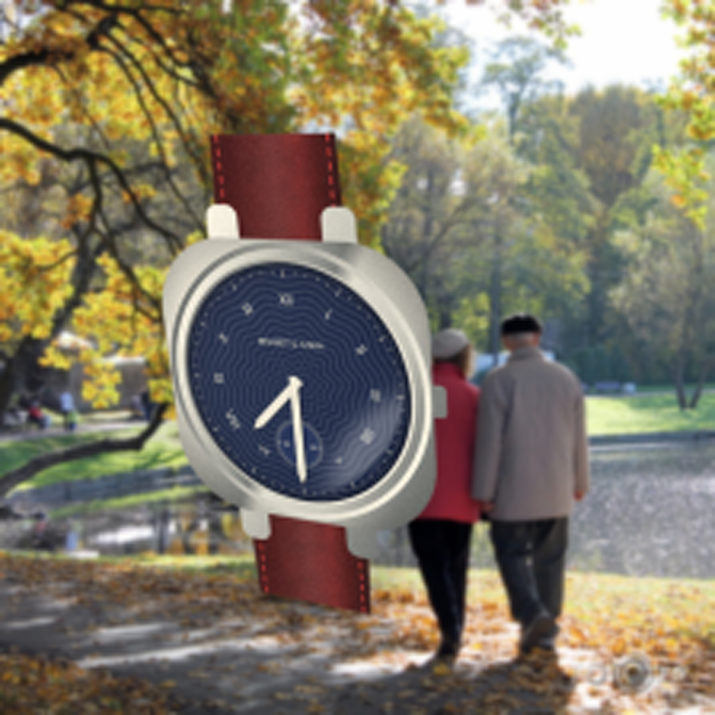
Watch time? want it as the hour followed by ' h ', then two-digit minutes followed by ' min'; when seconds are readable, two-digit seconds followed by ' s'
7 h 30 min
